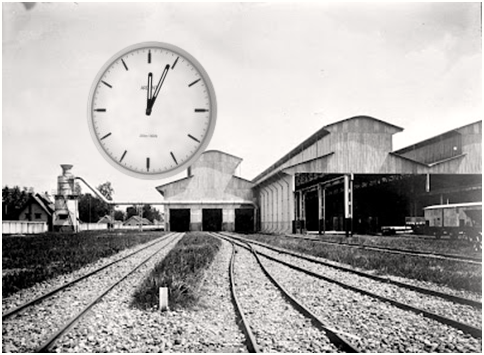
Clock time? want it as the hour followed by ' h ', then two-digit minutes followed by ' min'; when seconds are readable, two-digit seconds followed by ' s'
12 h 04 min
